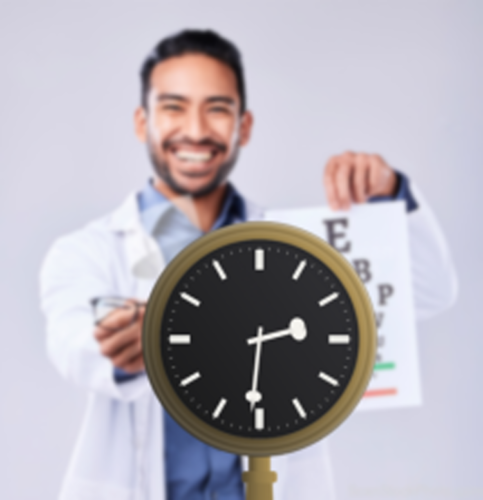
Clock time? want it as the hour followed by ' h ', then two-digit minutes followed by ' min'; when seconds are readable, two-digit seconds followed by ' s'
2 h 31 min
